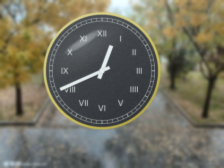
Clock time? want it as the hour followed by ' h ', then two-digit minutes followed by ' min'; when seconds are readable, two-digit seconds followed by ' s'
12 h 41 min
